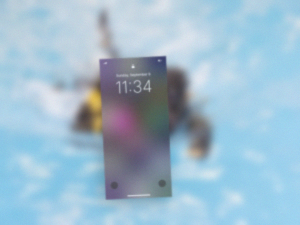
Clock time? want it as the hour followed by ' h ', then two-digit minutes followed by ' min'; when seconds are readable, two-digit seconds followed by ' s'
11 h 34 min
